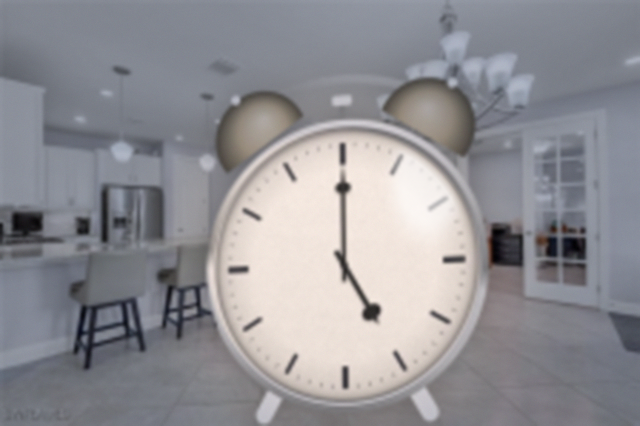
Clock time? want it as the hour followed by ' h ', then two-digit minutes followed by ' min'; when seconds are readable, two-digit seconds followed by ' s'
5 h 00 min
